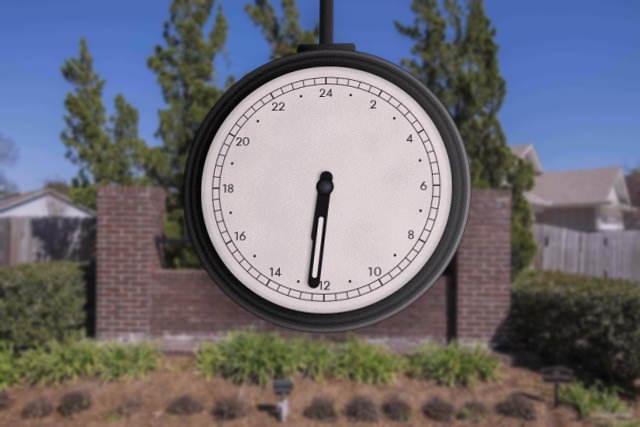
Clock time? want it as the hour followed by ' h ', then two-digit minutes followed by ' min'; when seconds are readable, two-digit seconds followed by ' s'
12 h 31 min
